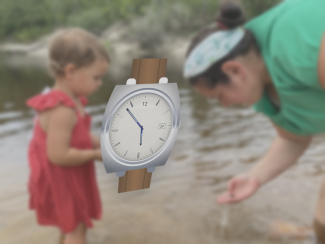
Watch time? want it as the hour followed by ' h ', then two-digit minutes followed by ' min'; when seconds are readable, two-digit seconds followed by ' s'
5 h 53 min
